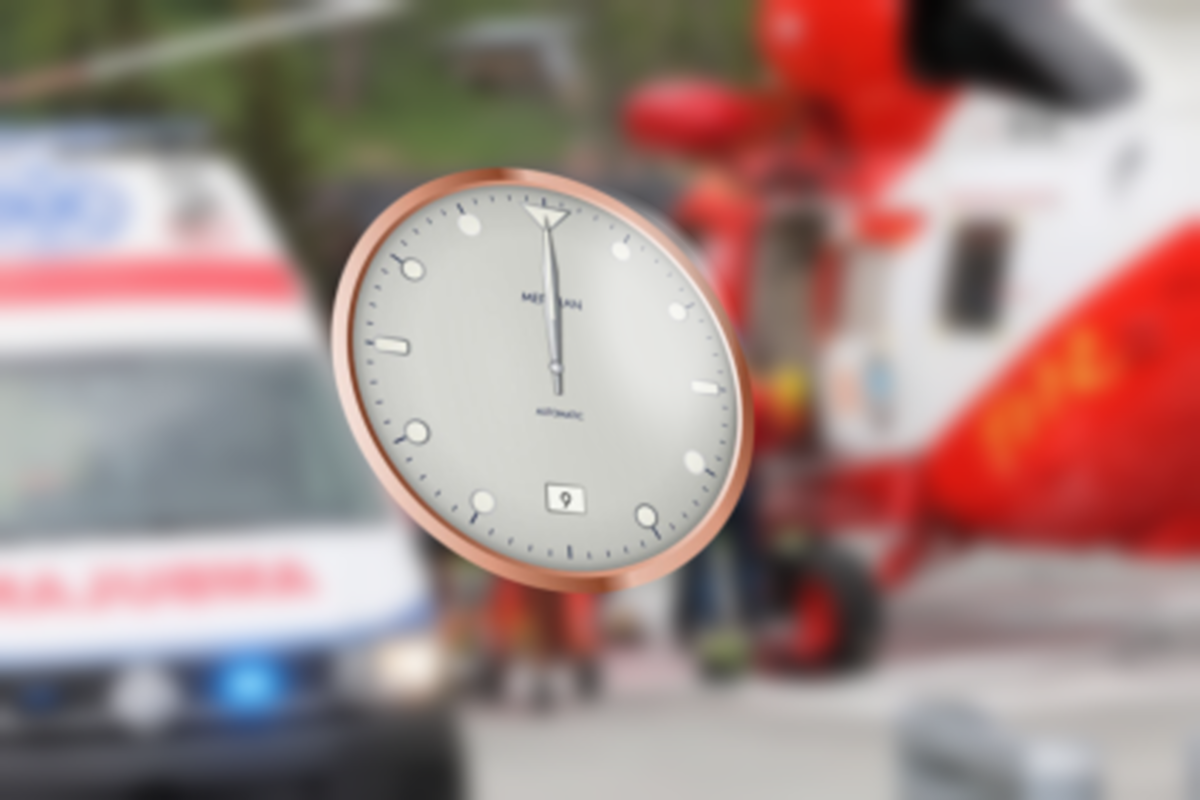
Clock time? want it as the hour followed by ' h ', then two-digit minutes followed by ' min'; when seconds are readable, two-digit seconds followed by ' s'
12 h 00 min
